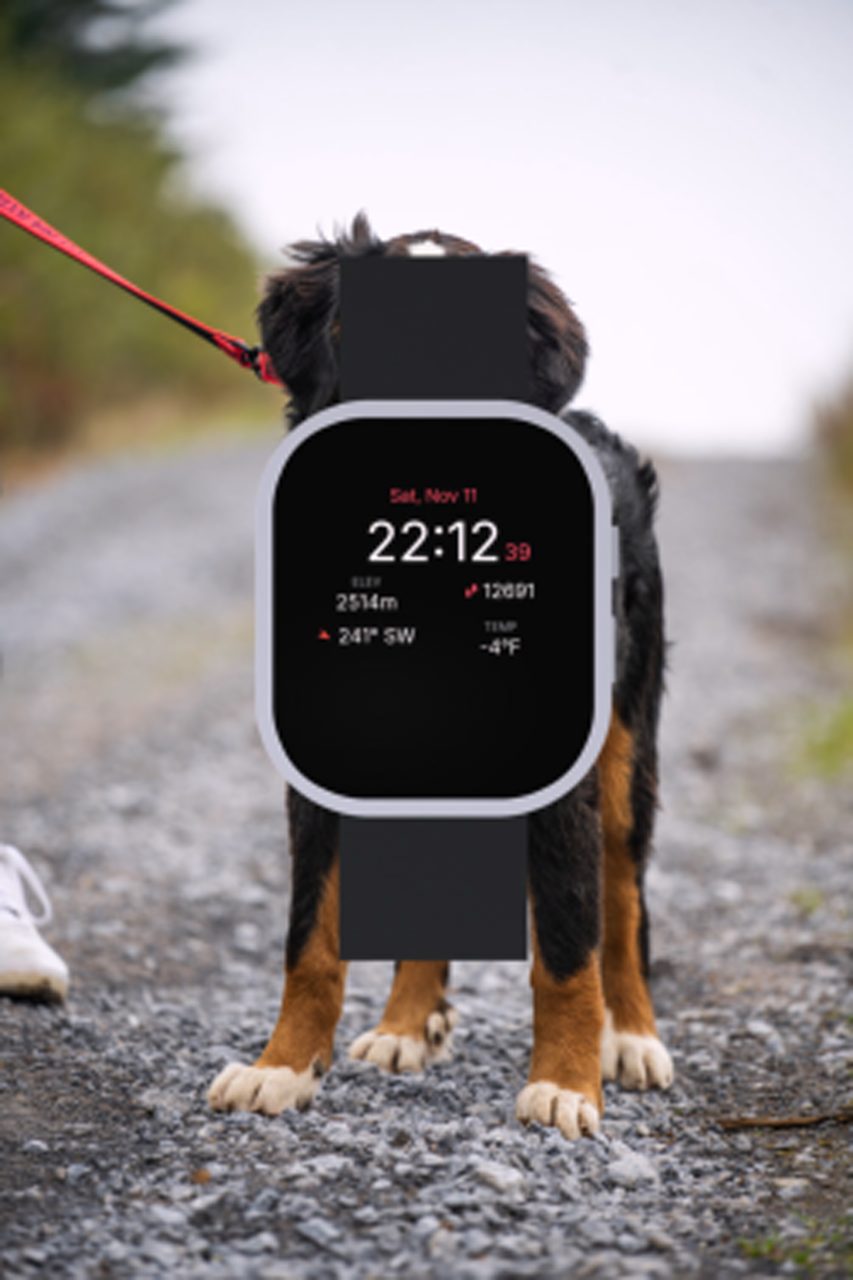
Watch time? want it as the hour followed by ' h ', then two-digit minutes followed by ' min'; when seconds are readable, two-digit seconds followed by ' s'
22 h 12 min
